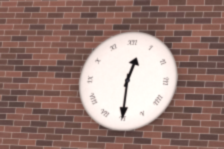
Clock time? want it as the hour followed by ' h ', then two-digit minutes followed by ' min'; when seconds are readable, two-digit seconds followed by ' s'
12 h 30 min
